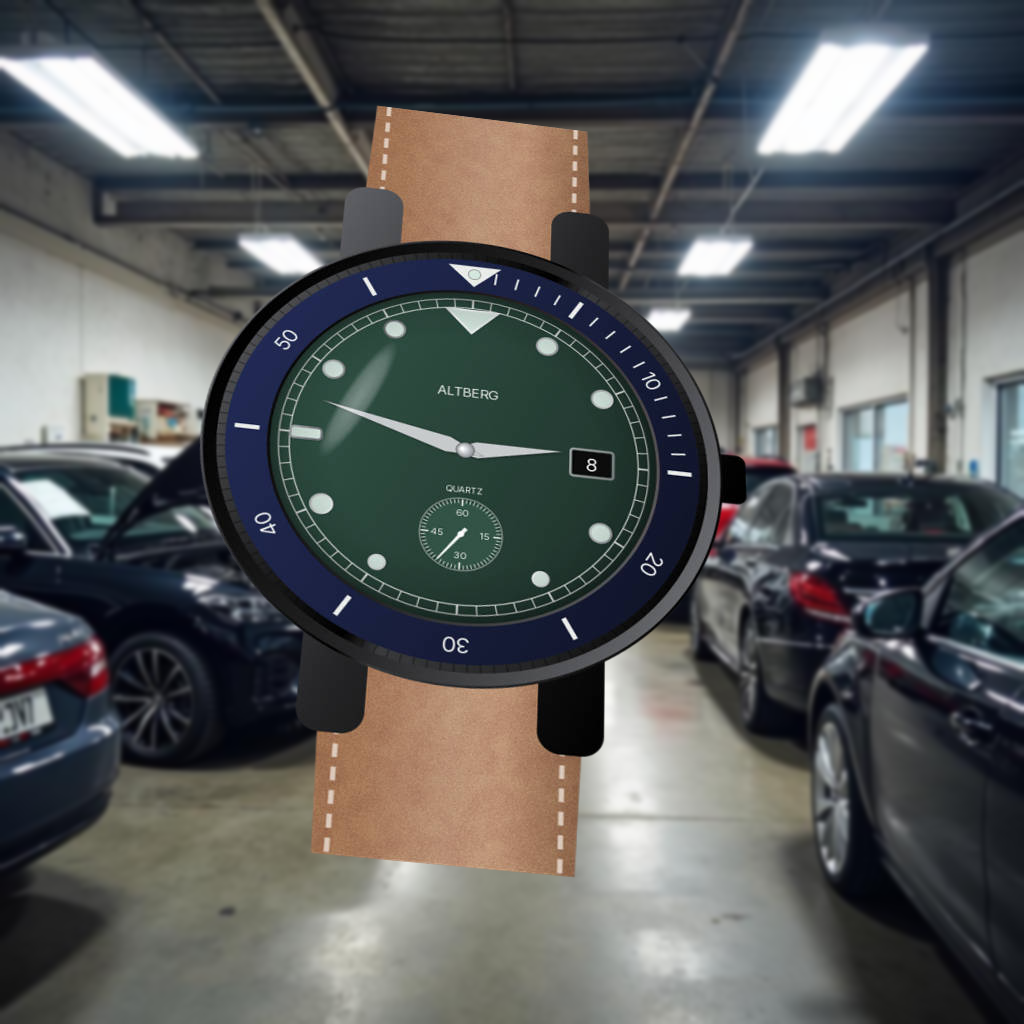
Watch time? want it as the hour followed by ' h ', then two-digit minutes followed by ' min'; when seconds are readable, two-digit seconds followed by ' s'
2 h 47 min 36 s
